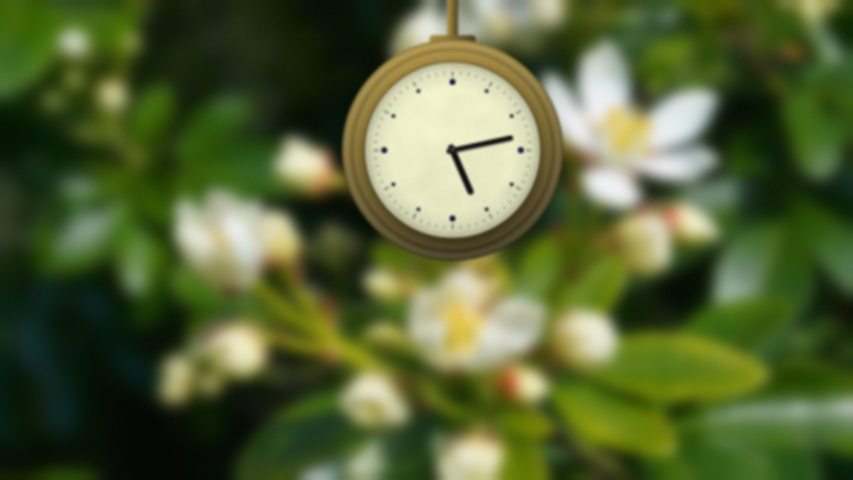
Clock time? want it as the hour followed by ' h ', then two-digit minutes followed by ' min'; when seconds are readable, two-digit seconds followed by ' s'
5 h 13 min
